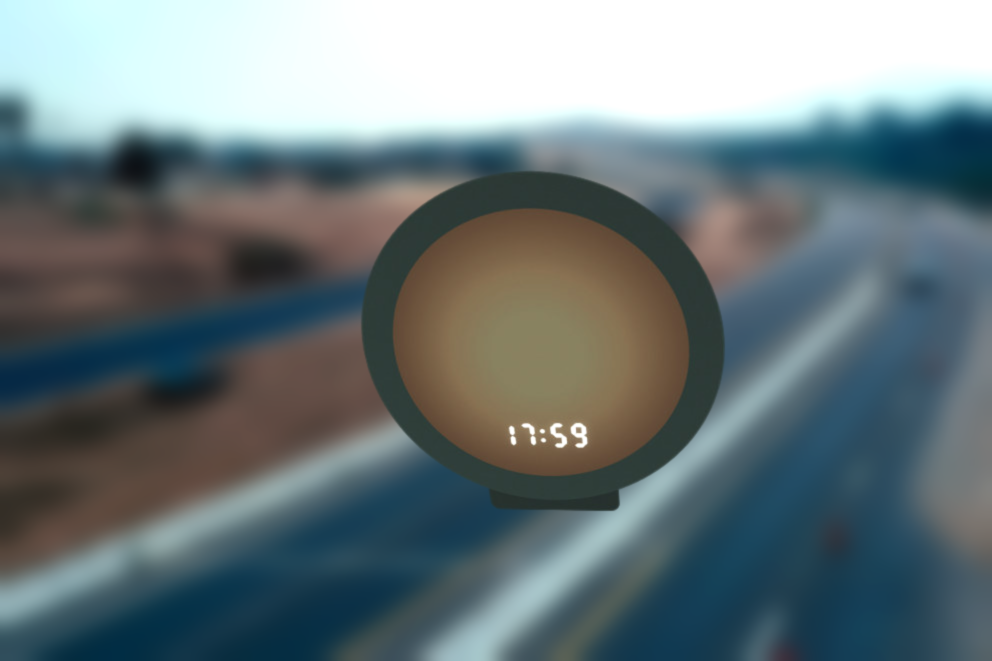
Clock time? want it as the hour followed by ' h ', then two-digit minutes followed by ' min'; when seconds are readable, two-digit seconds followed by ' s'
17 h 59 min
